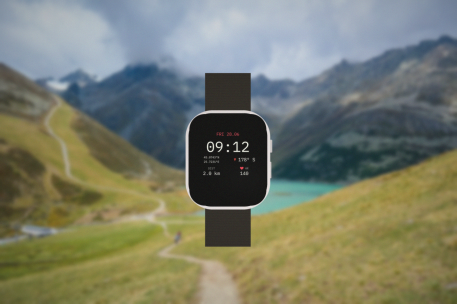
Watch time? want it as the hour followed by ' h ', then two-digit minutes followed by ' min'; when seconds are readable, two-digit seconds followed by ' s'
9 h 12 min
